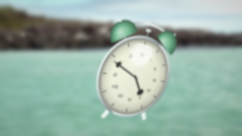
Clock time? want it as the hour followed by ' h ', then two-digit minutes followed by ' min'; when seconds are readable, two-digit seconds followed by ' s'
4 h 49 min
